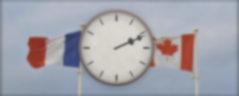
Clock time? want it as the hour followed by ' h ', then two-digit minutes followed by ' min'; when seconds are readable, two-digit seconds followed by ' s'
2 h 11 min
